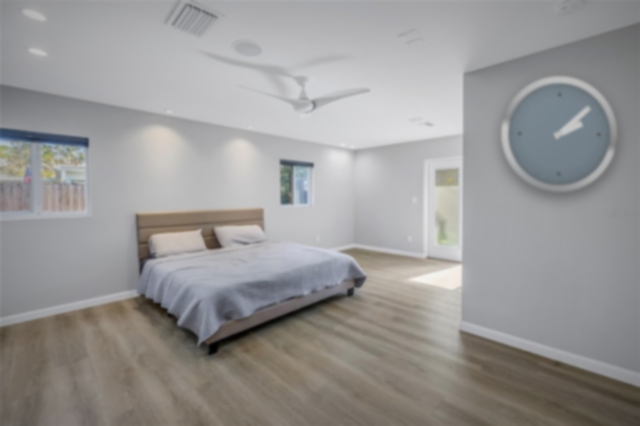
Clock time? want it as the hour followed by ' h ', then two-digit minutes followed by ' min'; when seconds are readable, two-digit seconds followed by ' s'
2 h 08 min
